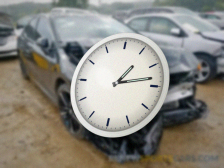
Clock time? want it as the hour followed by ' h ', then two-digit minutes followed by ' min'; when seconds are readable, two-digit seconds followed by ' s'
1 h 13 min
